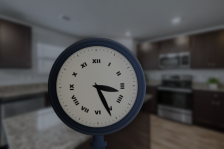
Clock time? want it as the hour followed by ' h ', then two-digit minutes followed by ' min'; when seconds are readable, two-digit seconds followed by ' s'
3 h 26 min
